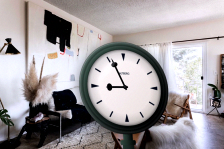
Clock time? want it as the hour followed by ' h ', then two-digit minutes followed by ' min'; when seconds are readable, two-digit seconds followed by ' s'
8 h 56 min
